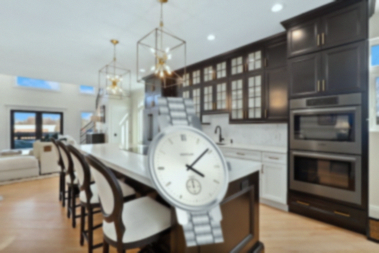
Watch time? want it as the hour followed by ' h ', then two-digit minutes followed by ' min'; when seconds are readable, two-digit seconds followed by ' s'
4 h 09 min
